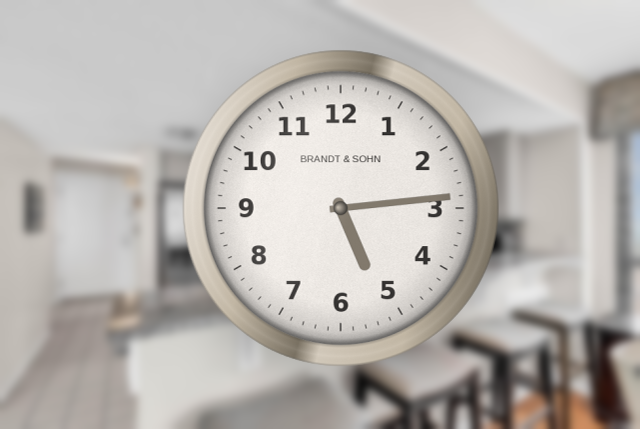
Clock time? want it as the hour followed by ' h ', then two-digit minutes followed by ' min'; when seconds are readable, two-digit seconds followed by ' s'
5 h 14 min
